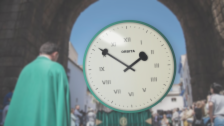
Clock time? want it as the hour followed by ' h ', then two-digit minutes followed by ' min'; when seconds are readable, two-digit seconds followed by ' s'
1 h 51 min
